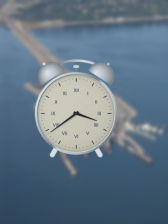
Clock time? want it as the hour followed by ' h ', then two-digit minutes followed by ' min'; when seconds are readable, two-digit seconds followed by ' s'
3 h 39 min
